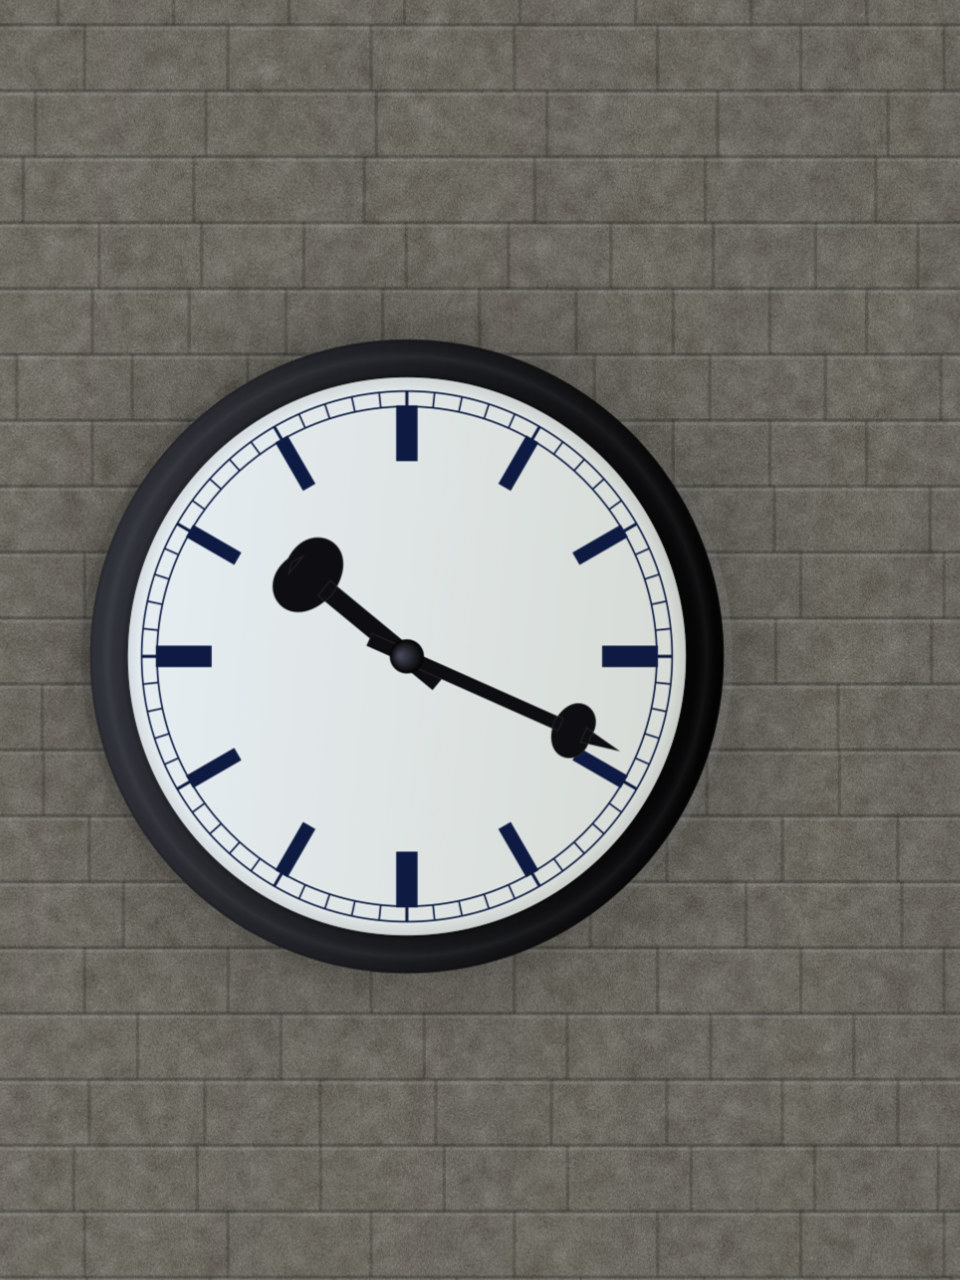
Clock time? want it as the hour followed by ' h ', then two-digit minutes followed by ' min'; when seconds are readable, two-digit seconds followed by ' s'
10 h 19 min
